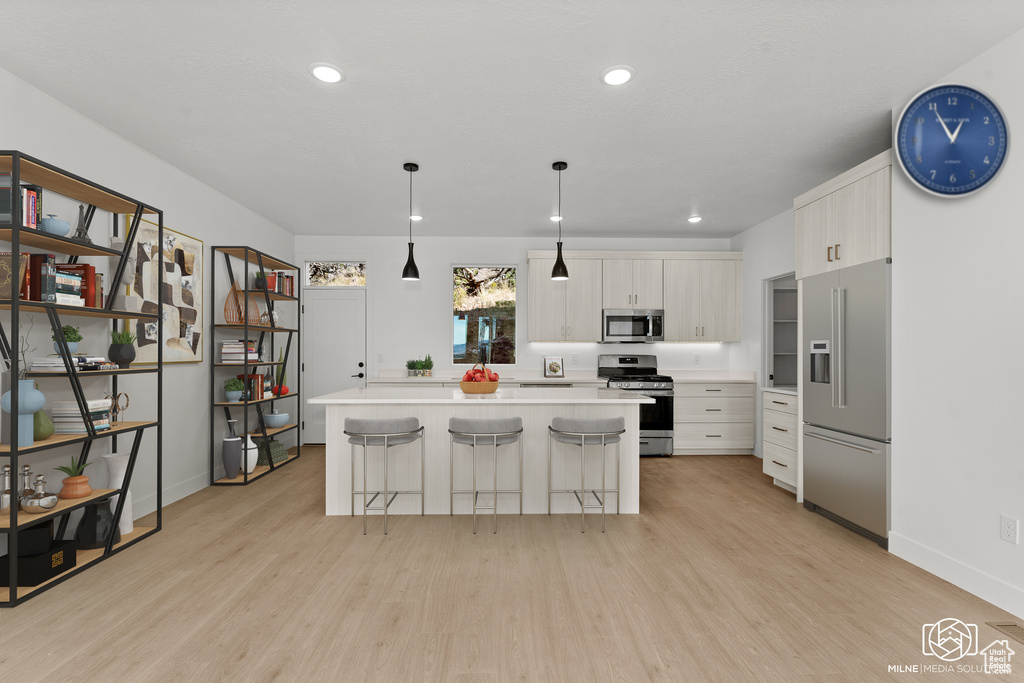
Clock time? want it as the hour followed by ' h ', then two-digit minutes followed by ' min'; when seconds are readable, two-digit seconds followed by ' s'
12 h 55 min
